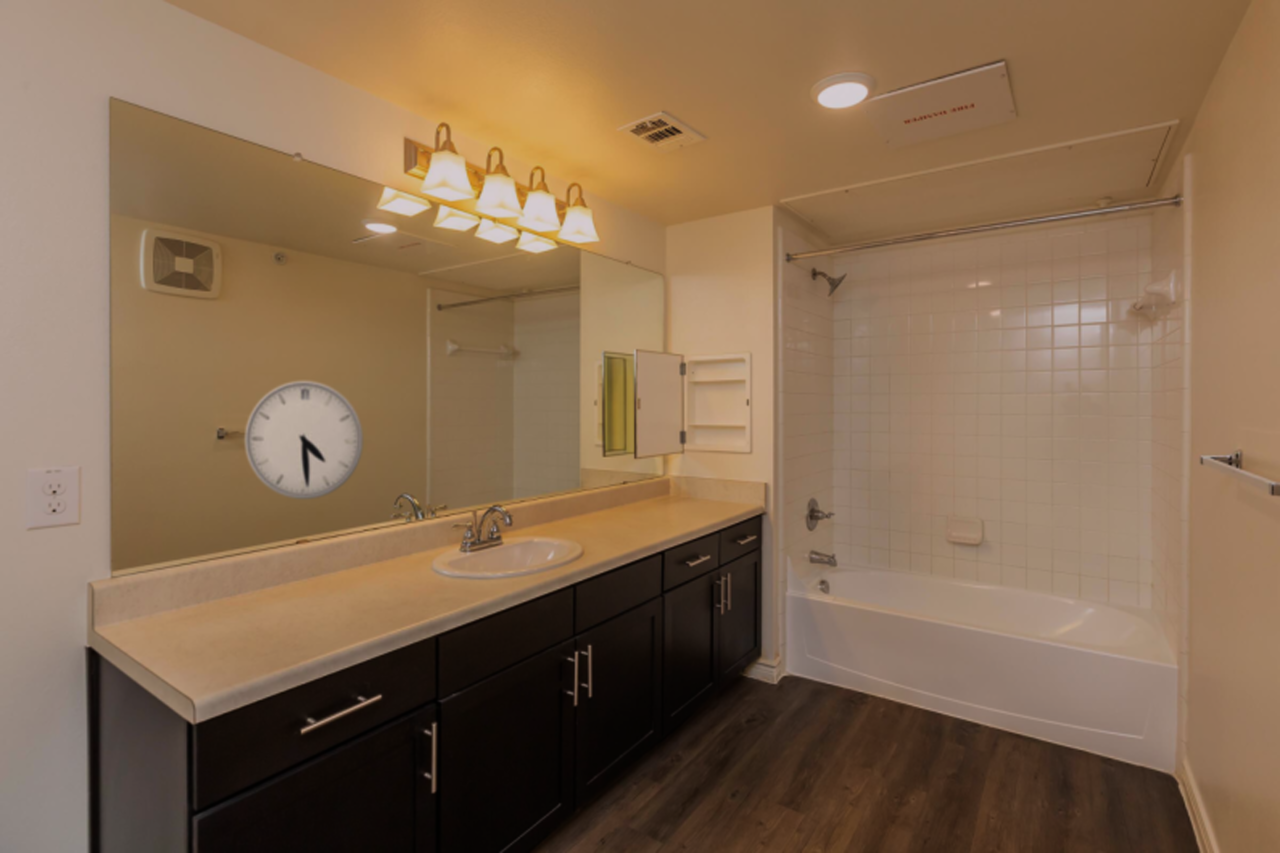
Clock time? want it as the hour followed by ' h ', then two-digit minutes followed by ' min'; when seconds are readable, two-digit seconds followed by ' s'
4 h 29 min
